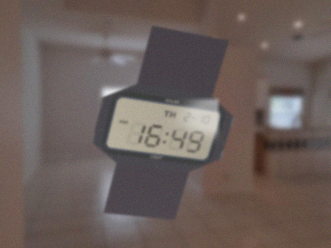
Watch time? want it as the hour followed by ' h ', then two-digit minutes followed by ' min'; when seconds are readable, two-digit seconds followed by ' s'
16 h 49 min
